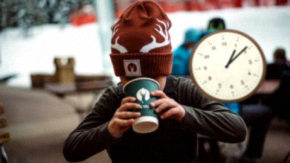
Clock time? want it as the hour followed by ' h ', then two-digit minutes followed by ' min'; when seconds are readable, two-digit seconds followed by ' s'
1 h 09 min
